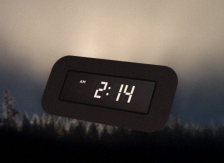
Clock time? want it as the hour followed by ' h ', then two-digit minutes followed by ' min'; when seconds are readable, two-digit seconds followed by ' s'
2 h 14 min
